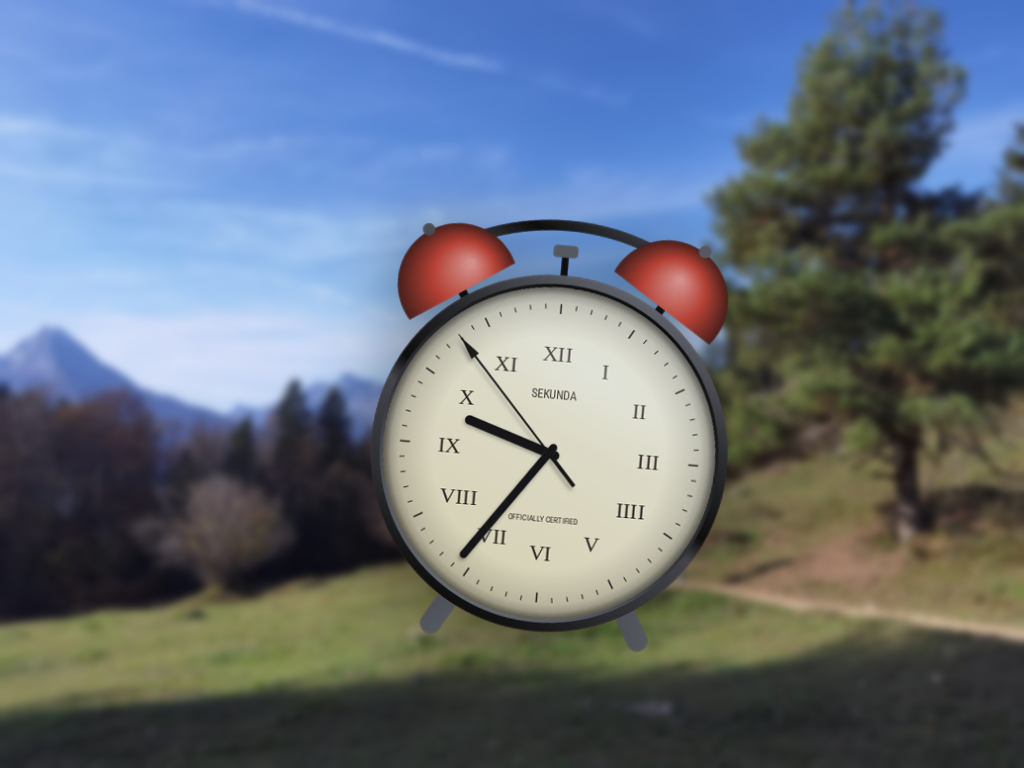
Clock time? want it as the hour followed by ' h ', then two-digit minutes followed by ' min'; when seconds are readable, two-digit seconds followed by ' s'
9 h 35 min 53 s
